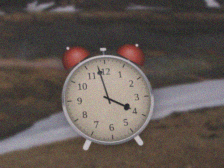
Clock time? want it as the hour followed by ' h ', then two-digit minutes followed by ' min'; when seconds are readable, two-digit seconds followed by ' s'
3 h 58 min
